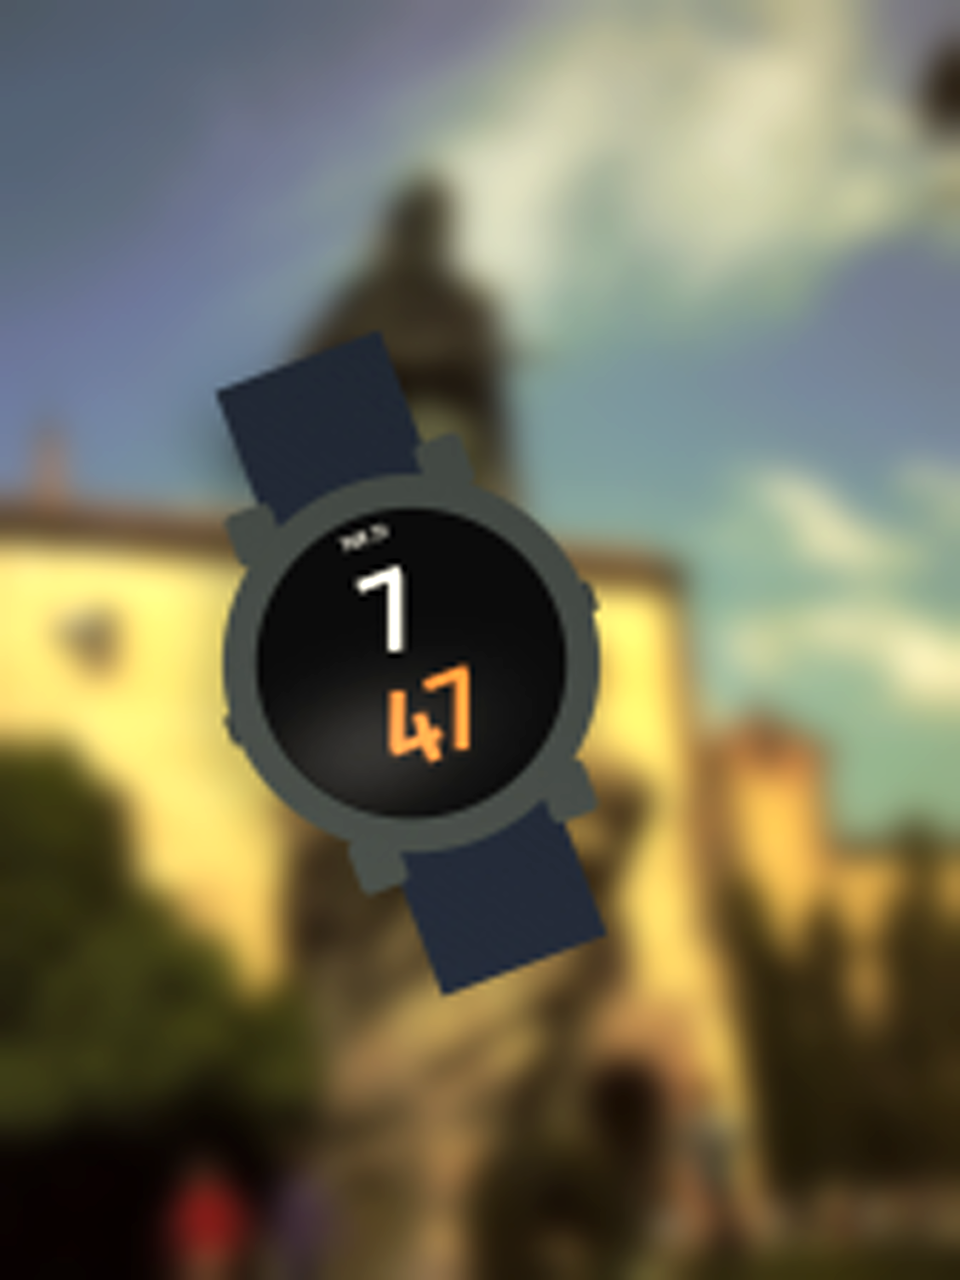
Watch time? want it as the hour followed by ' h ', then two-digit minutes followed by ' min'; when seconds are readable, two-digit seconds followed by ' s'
7 h 47 min
